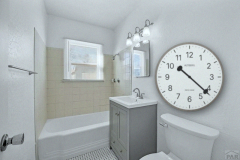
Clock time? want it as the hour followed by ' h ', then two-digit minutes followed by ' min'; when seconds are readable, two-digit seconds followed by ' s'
10 h 22 min
